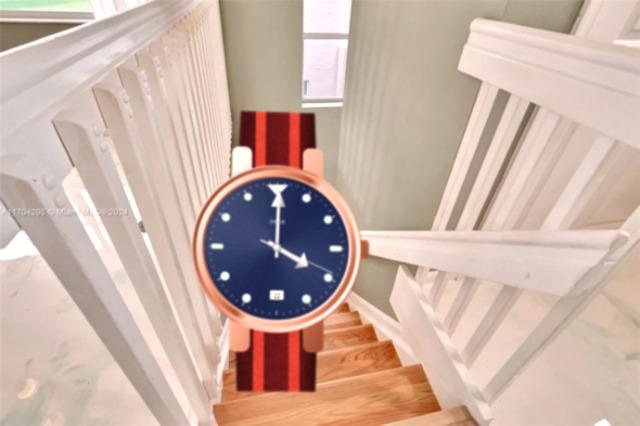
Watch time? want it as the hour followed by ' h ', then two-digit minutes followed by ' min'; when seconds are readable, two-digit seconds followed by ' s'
4 h 00 min 19 s
